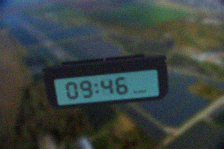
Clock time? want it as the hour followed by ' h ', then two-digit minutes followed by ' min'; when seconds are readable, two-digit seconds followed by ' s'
9 h 46 min
